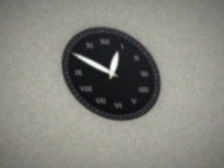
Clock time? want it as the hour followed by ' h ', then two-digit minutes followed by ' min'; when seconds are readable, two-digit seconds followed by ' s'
12 h 50 min
